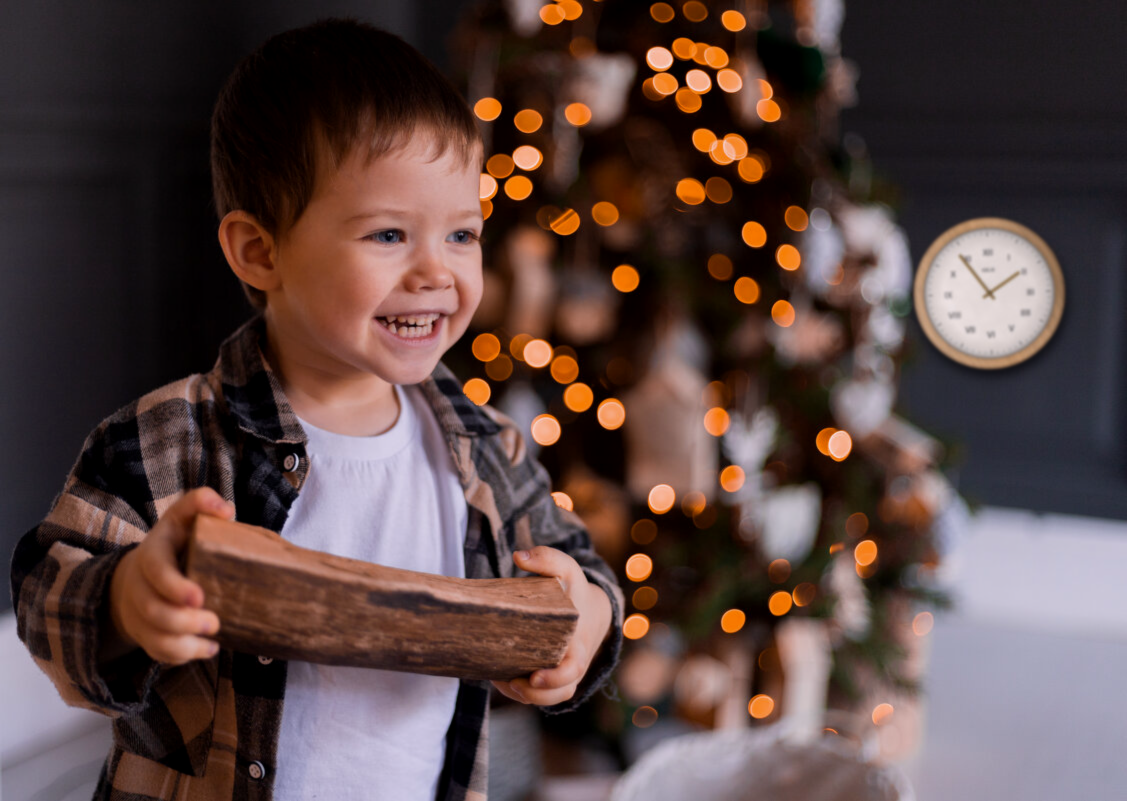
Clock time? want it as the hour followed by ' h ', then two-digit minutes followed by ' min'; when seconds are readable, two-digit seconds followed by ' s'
1 h 54 min
